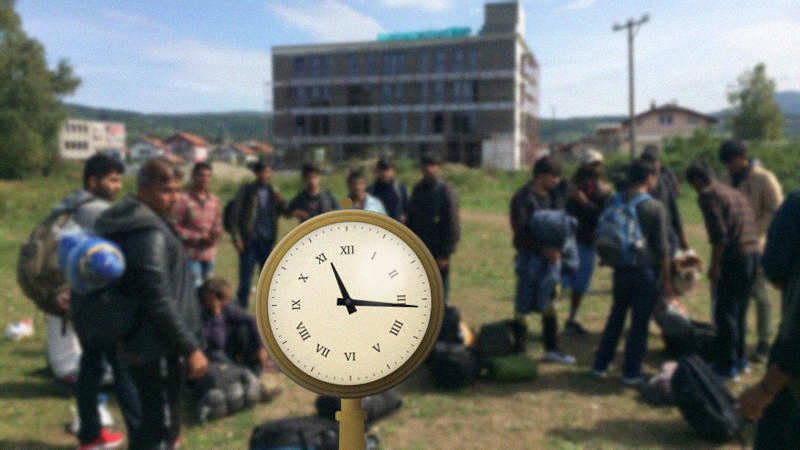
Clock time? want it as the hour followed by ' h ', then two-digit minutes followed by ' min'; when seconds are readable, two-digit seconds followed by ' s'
11 h 16 min
